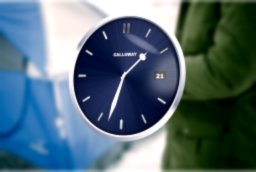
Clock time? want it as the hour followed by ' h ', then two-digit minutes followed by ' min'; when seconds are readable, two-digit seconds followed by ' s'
1 h 33 min
